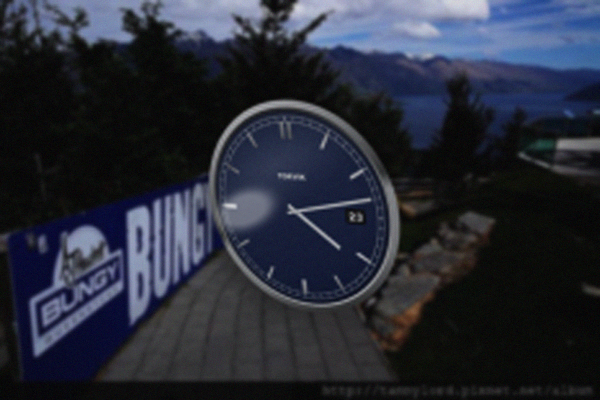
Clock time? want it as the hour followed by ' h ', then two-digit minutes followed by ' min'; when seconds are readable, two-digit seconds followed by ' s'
4 h 13 min
